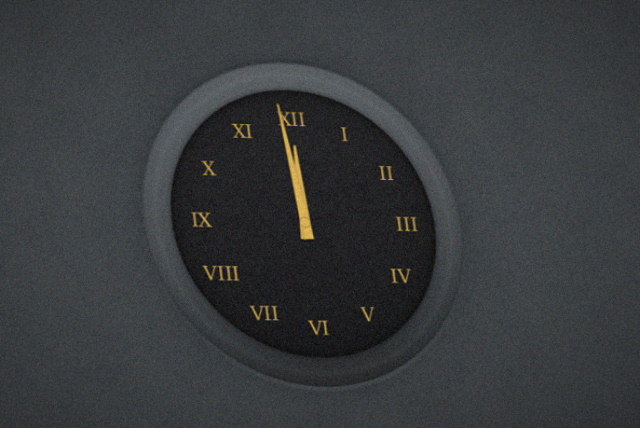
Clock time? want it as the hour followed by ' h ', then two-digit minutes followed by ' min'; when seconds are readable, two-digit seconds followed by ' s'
11 h 59 min
